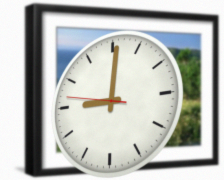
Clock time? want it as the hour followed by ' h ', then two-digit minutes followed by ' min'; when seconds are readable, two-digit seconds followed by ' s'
9 h 00 min 47 s
